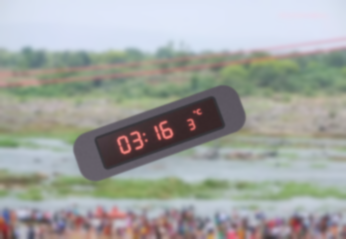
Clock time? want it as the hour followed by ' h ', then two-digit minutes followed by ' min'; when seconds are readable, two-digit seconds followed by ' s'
3 h 16 min
